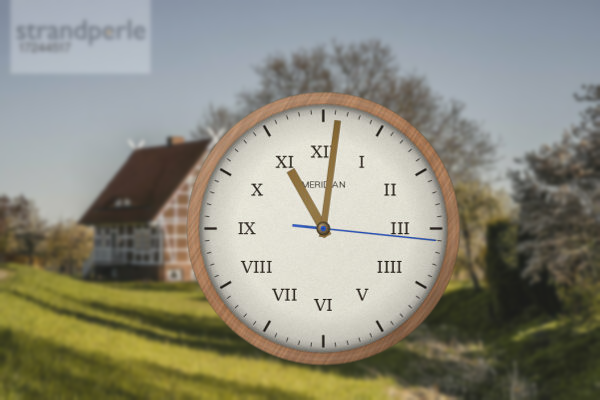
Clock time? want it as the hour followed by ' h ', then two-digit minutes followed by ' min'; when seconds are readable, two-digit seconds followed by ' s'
11 h 01 min 16 s
